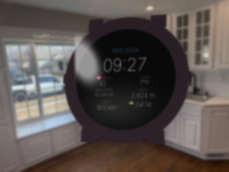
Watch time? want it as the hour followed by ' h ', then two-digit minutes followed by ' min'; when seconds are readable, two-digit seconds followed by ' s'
9 h 27 min
